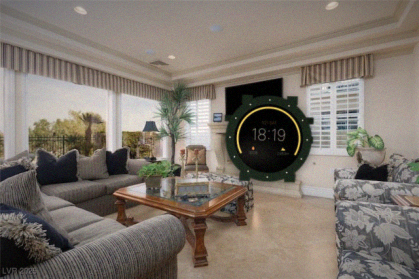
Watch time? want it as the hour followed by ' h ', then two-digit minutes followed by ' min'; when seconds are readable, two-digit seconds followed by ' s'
18 h 19 min
